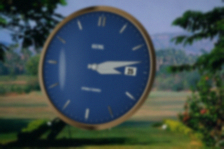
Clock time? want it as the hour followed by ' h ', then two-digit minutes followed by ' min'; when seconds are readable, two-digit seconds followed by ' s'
3 h 13 min
